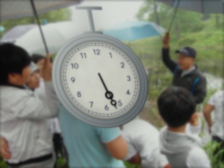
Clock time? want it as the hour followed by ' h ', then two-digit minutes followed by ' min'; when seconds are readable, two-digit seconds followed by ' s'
5 h 27 min
